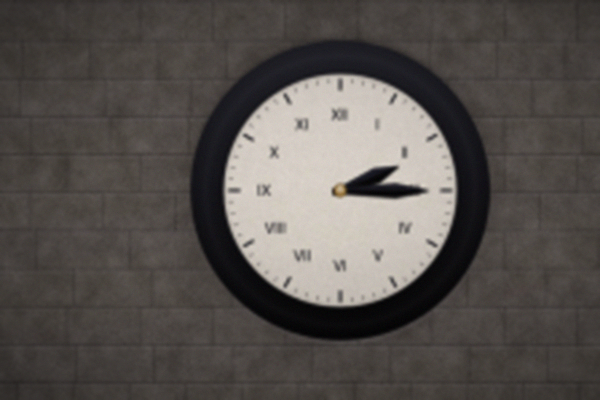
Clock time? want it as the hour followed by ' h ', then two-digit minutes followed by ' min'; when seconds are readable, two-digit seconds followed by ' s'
2 h 15 min
